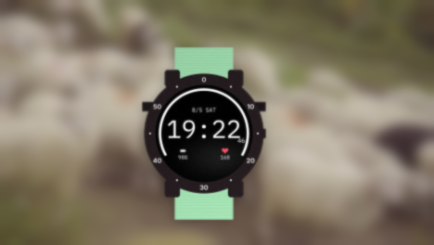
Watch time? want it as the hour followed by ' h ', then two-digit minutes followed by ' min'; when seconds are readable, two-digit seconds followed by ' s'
19 h 22 min
